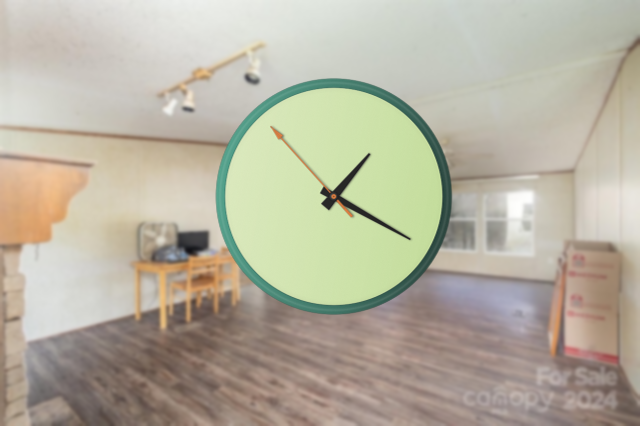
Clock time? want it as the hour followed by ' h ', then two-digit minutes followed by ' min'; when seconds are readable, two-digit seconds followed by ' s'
1 h 19 min 53 s
